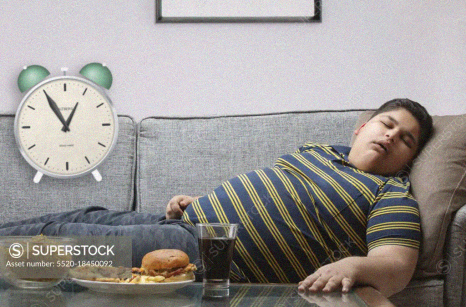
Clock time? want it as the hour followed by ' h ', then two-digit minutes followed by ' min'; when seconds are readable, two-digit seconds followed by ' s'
12 h 55 min
